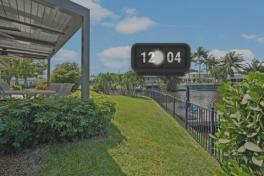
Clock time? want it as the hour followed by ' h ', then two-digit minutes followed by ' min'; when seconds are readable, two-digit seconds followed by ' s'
12 h 04 min
